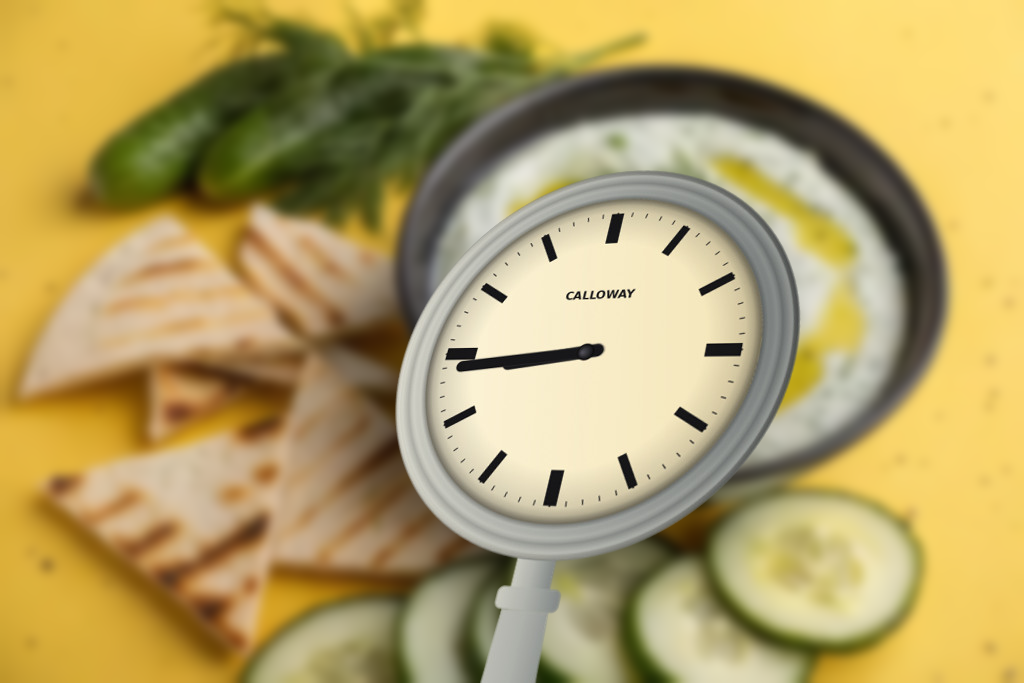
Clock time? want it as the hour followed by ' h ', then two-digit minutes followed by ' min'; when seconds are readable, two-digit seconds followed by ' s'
8 h 44 min
